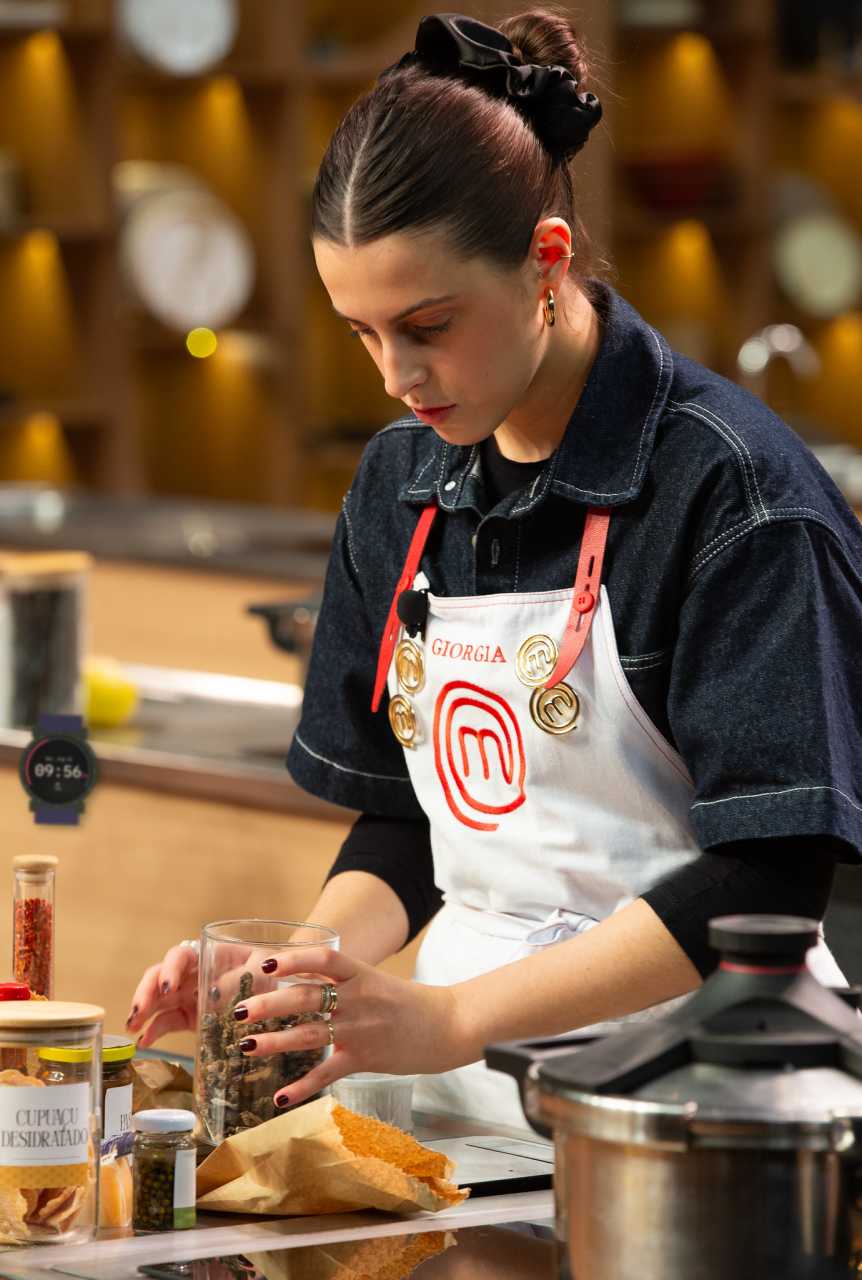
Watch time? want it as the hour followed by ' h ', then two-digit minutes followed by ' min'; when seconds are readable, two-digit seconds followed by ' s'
9 h 56 min
